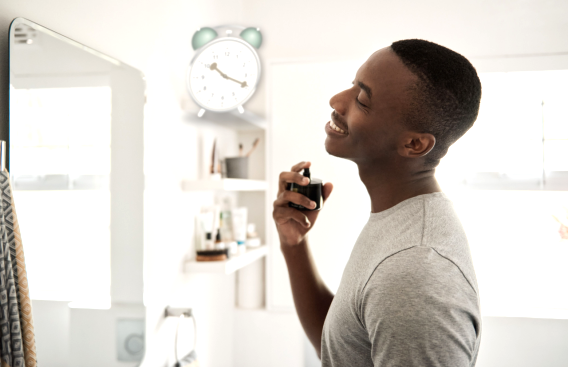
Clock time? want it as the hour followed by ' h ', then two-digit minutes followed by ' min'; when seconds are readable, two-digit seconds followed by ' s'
10 h 19 min
